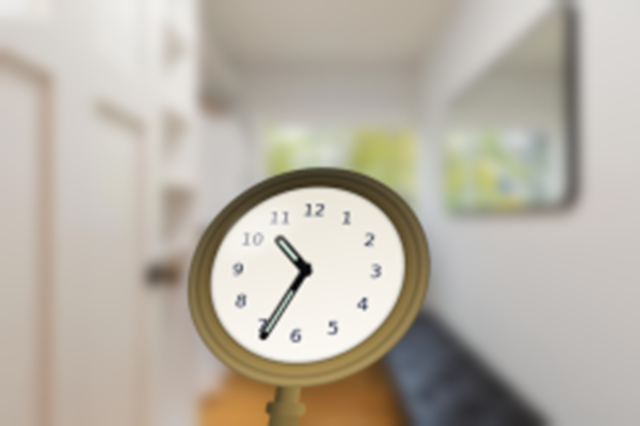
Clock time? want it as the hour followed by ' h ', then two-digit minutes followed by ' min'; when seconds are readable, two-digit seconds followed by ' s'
10 h 34 min
